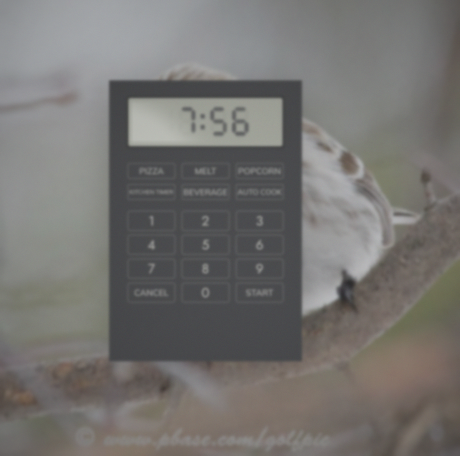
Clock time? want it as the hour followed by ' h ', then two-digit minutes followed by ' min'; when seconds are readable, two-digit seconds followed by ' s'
7 h 56 min
